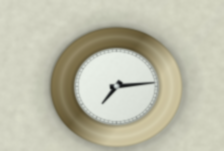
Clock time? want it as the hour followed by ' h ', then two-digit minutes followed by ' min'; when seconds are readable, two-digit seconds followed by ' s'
7 h 14 min
